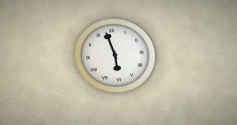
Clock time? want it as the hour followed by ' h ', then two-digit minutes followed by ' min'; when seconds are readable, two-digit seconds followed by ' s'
5 h 58 min
